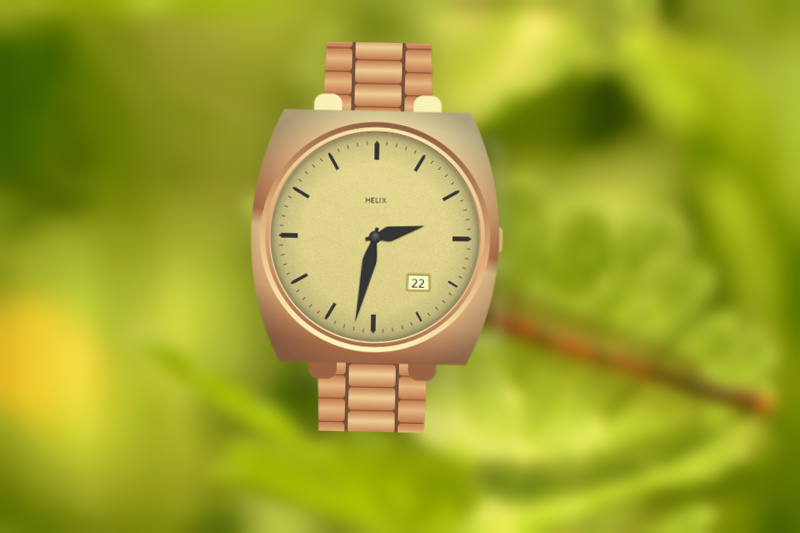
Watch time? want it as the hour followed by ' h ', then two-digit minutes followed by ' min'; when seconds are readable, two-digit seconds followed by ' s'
2 h 32 min
